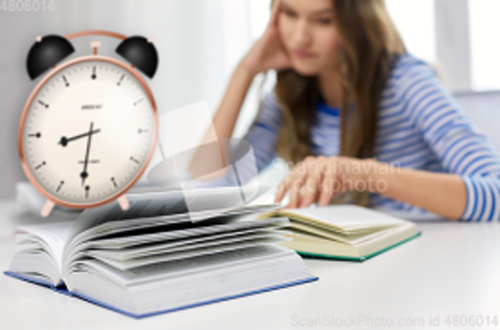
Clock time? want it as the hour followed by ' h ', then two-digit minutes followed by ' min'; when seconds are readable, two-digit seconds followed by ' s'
8 h 31 min
